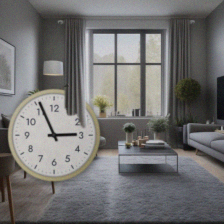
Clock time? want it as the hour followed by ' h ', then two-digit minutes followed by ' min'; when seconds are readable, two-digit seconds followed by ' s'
2 h 56 min
